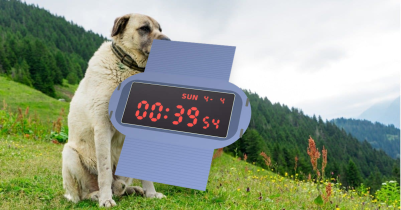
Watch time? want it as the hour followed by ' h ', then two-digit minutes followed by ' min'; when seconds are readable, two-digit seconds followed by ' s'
0 h 39 min 54 s
